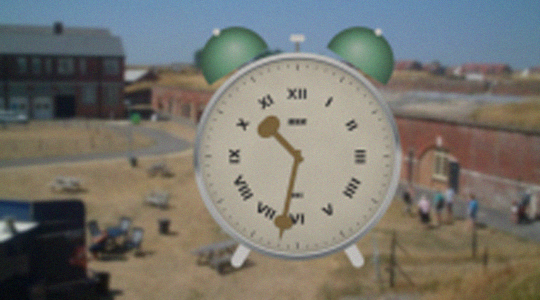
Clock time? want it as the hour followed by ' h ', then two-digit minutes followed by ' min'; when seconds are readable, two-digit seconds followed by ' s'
10 h 32 min
